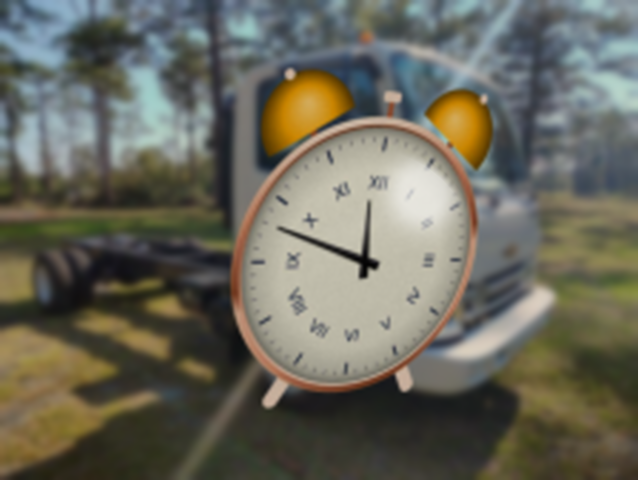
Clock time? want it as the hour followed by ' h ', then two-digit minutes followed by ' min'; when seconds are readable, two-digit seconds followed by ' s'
11 h 48 min
